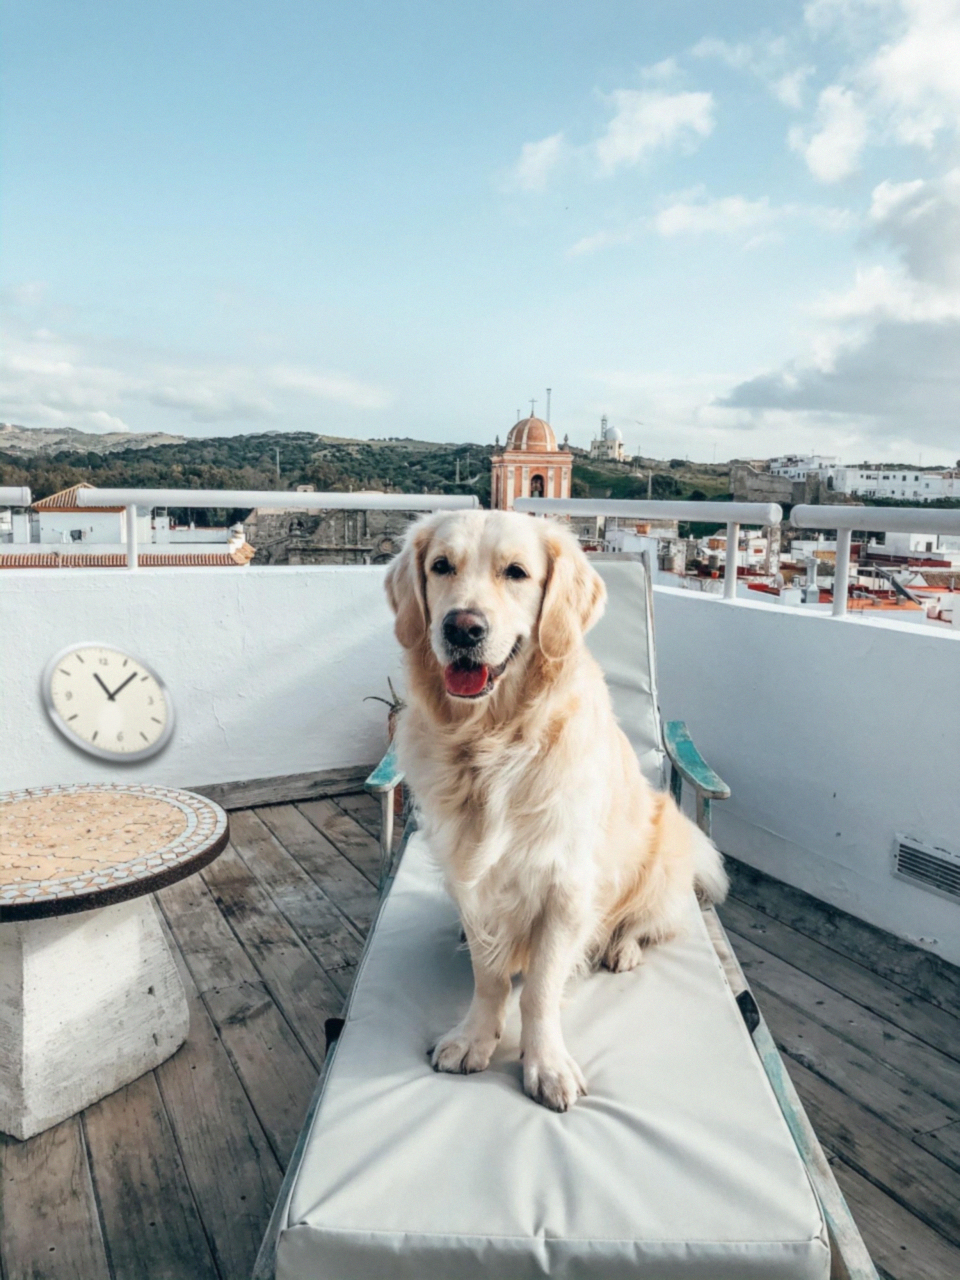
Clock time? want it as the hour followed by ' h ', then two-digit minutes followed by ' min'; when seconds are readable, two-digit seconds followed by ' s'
11 h 08 min
